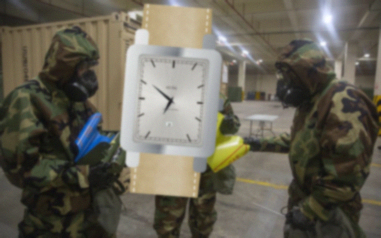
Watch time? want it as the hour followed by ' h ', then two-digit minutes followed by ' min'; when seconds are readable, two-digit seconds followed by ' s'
6 h 51 min
